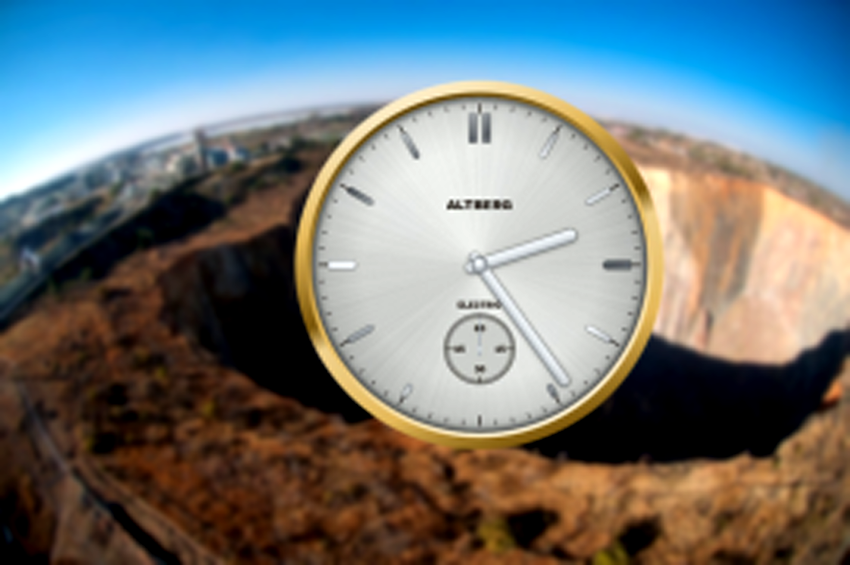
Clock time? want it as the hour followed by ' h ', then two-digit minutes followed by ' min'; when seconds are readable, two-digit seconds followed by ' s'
2 h 24 min
